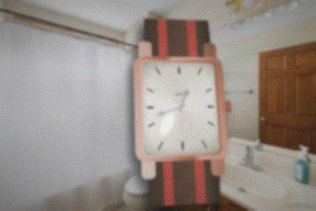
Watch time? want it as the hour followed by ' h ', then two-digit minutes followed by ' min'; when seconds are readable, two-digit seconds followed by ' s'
12 h 42 min
